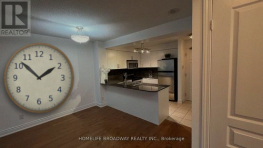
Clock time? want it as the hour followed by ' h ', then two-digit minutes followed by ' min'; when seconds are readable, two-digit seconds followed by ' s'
1 h 52 min
